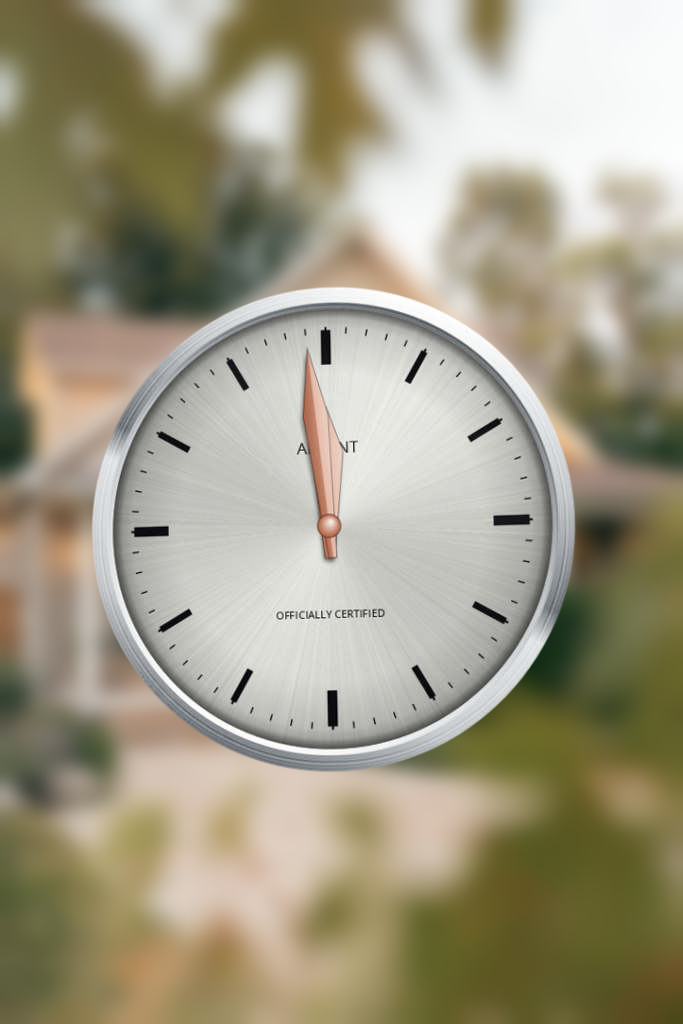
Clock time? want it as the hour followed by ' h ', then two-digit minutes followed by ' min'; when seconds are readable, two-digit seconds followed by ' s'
11 h 59 min
